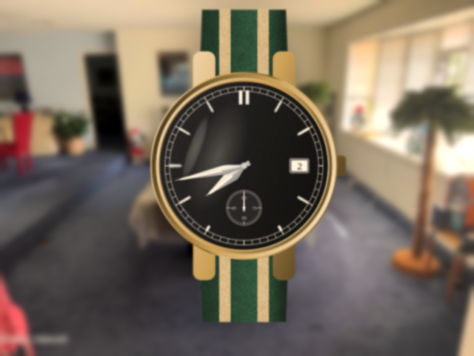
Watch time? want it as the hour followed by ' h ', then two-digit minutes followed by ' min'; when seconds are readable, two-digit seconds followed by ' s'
7 h 43 min
